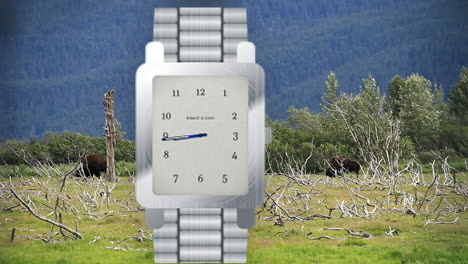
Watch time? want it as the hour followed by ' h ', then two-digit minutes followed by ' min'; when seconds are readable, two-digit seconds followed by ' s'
8 h 44 min
